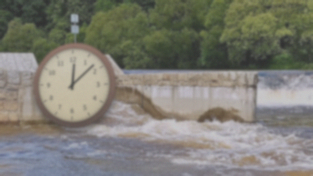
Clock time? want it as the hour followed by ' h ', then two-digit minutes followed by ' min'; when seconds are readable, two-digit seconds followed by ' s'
12 h 08 min
